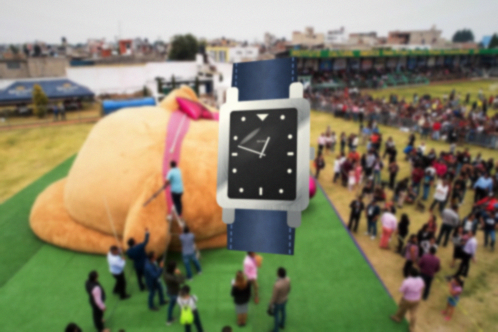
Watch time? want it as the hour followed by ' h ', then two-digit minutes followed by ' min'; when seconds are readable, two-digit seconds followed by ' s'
12 h 48 min
